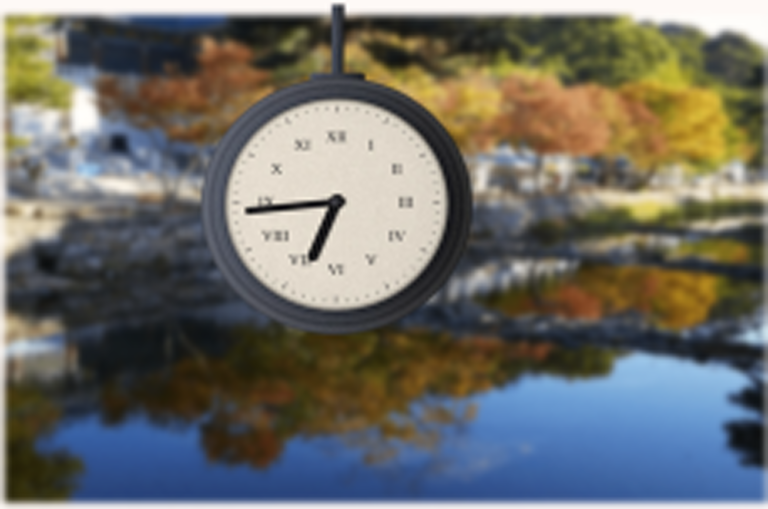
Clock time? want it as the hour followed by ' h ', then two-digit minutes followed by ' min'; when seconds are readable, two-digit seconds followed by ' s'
6 h 44 min
